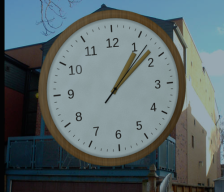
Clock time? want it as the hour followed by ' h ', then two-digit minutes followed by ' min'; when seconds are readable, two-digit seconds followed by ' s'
1 h 08 min 07 s
